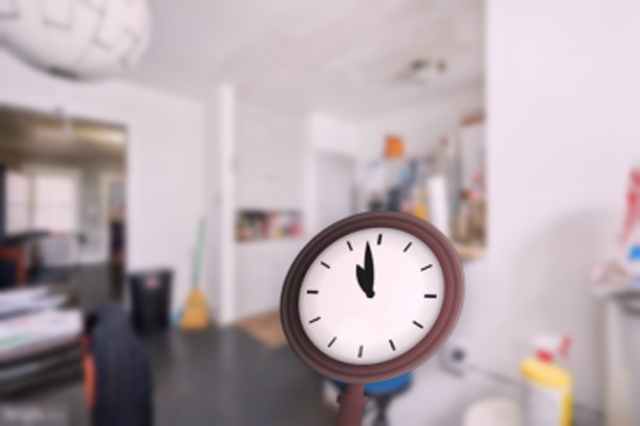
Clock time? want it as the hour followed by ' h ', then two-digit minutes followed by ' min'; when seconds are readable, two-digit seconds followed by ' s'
10 h 58 min
